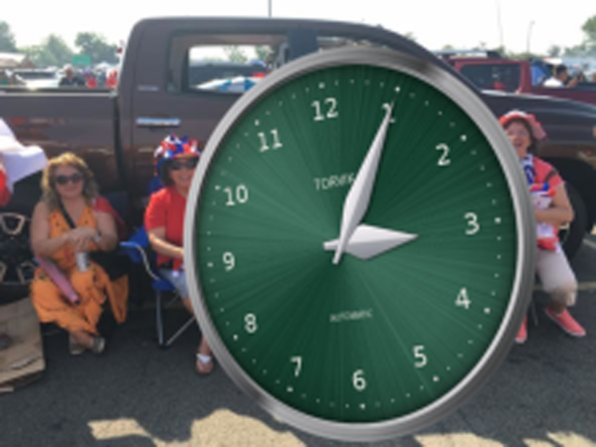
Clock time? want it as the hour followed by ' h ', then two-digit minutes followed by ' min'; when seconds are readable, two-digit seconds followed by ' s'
3 h 05 min
